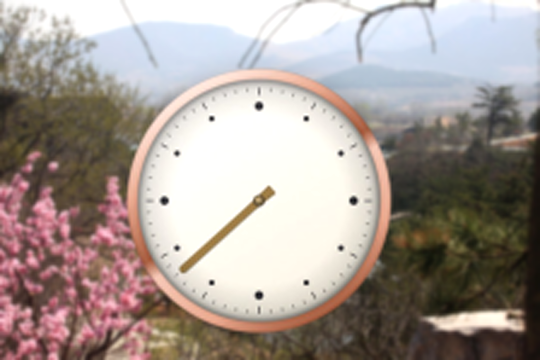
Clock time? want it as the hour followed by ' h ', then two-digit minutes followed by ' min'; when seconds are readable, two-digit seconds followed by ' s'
7 h 38 min
